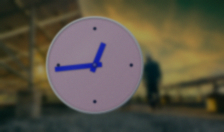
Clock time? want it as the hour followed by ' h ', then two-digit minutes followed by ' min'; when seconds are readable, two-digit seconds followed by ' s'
12 h 44 min
